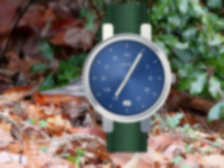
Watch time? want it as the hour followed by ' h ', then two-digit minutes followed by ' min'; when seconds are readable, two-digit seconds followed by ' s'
7 h 05 min
